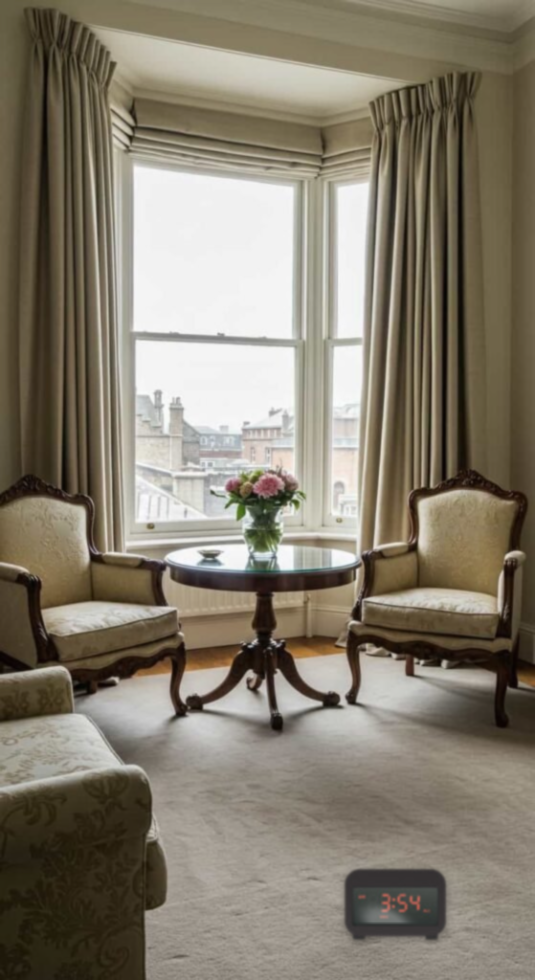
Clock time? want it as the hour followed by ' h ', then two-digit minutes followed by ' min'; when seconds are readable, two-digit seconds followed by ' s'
3 h 54 min
